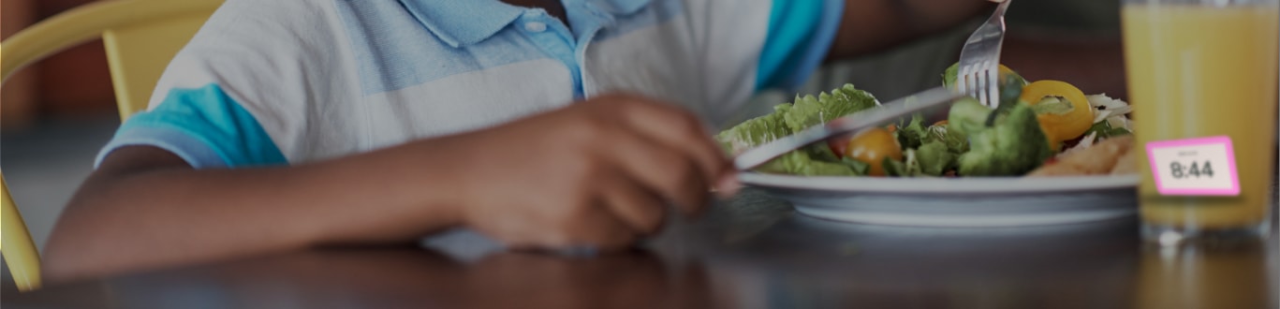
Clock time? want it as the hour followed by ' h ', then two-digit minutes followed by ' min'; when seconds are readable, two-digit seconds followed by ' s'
8 h 44 min
